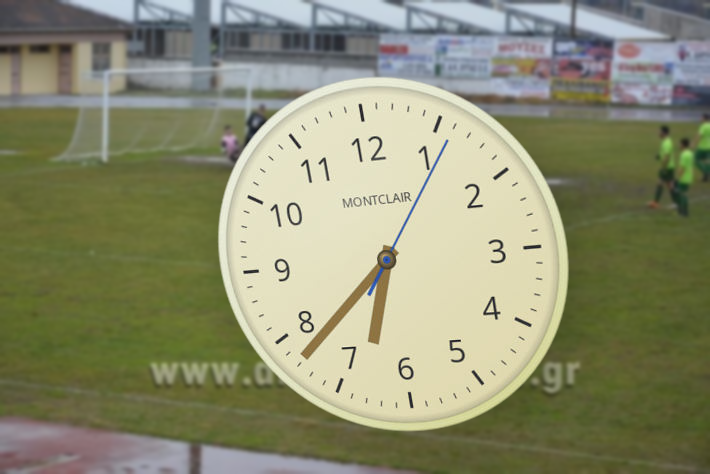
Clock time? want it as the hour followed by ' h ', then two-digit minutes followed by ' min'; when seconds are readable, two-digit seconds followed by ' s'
6 h 38 min 06 s
